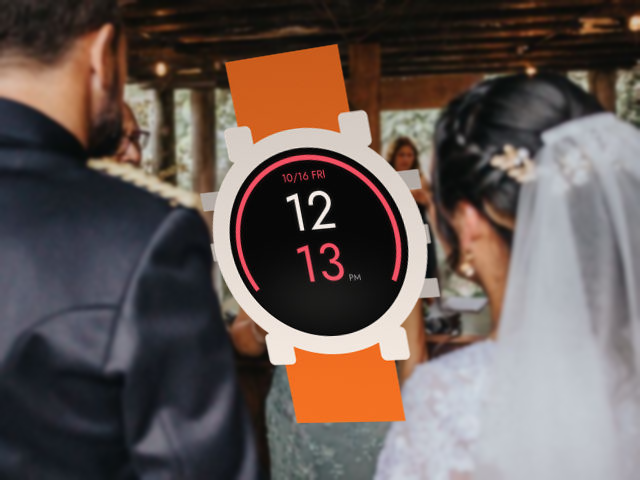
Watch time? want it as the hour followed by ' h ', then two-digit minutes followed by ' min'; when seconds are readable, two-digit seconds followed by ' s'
12 h 13 min
